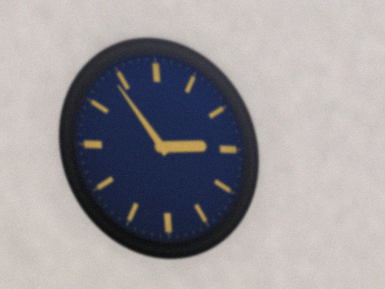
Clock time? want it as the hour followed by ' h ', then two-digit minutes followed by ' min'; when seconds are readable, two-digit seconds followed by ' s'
2 h 54 min
